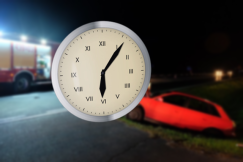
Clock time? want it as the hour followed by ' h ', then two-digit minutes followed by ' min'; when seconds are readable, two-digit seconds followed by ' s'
6 h 06 min
